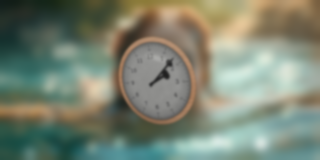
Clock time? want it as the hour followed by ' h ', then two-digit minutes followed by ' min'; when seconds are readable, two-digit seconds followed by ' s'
2 h 08 min
